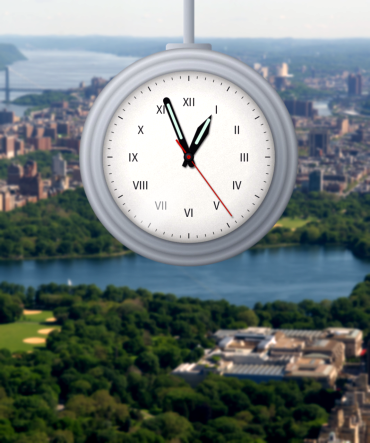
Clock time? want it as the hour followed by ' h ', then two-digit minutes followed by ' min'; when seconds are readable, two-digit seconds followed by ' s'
12 h 56 min 24 s
